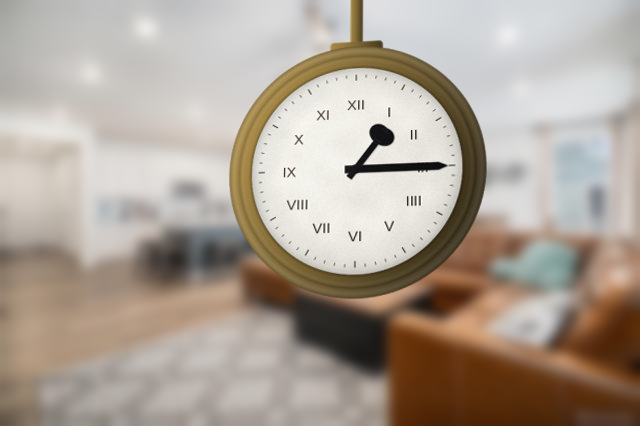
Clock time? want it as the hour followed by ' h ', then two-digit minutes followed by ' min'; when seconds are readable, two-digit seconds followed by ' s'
1 h 15 min
